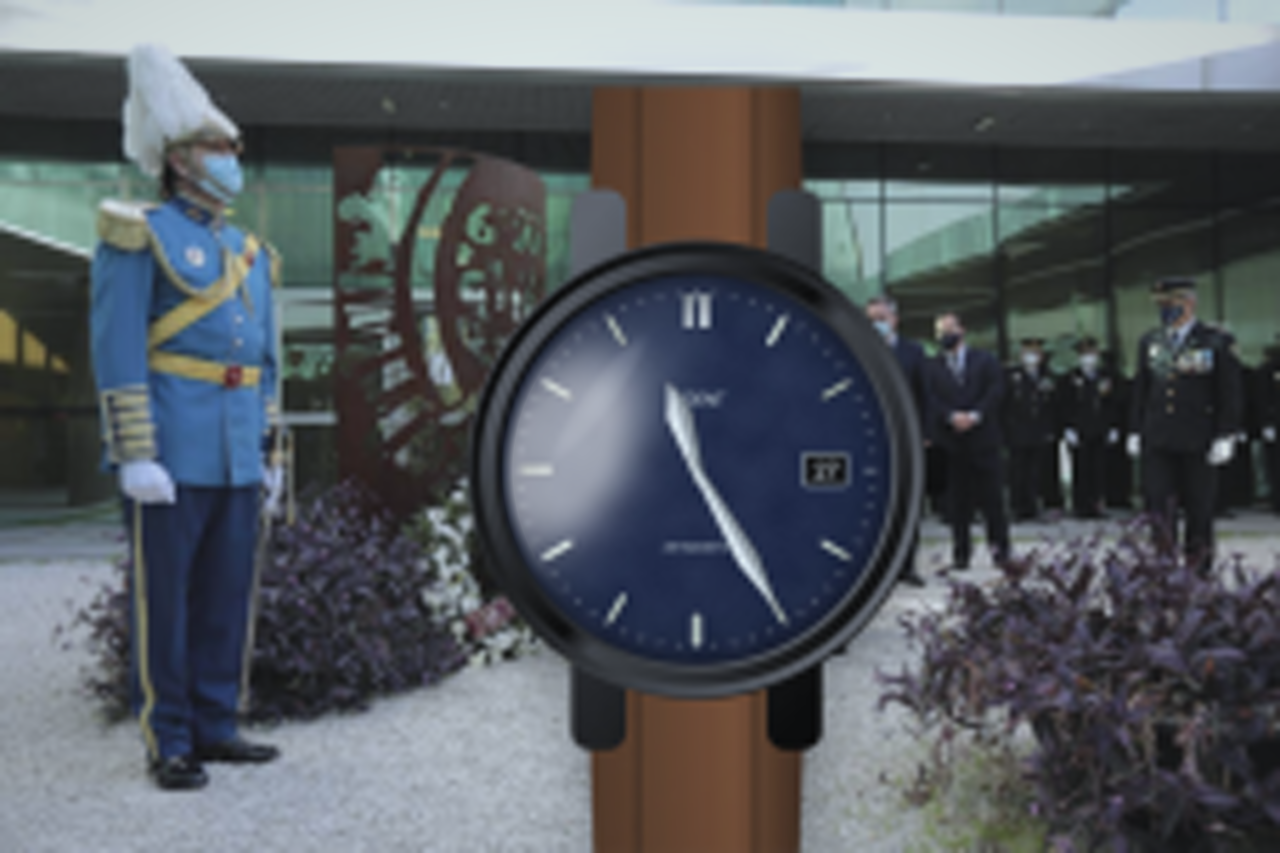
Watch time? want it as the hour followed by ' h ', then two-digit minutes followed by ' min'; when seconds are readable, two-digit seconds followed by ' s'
11 h 25 min
